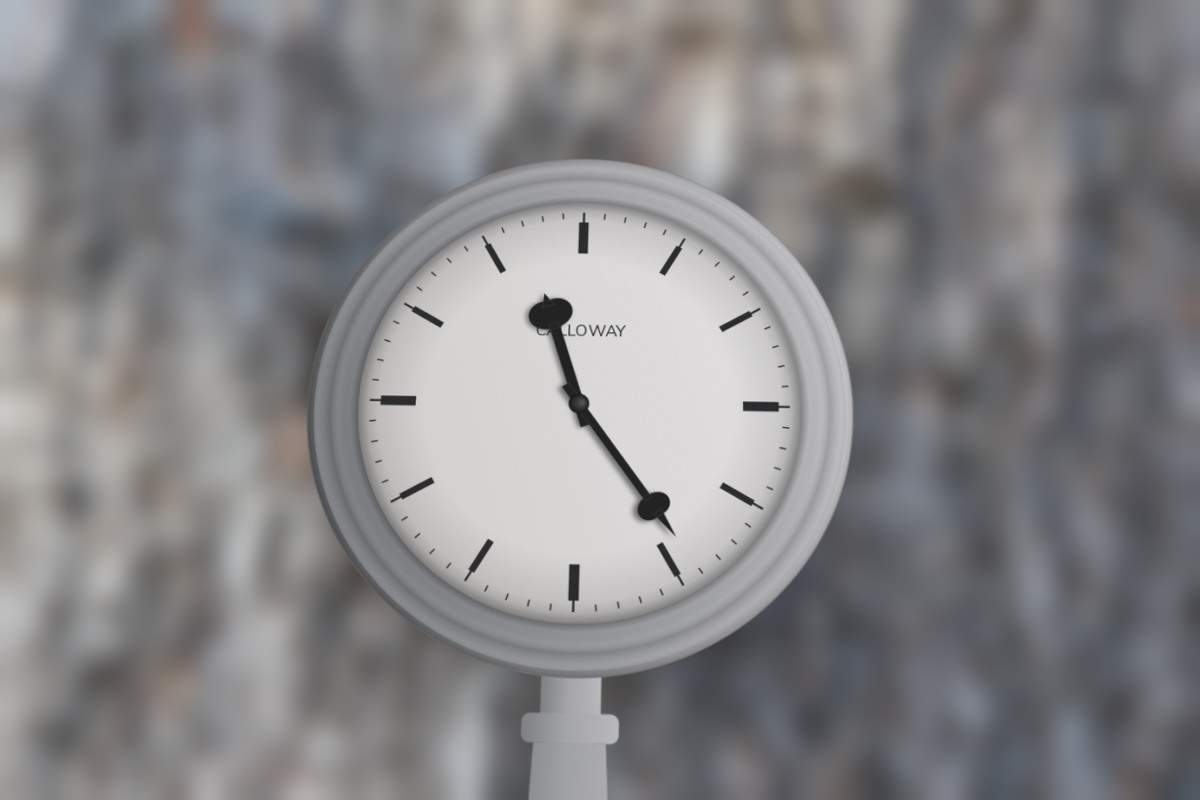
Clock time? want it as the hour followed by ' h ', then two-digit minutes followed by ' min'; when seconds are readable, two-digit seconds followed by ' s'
11 h 24 min
